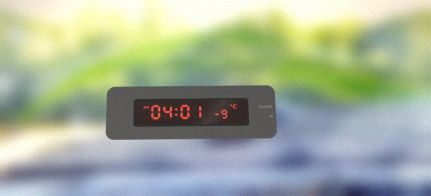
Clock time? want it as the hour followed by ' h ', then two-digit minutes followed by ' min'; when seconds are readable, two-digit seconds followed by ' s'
4 h 01 min
